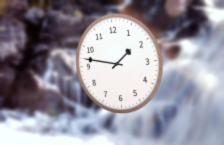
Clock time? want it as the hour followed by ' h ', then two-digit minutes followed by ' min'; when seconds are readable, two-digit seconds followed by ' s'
1 h 47 min
